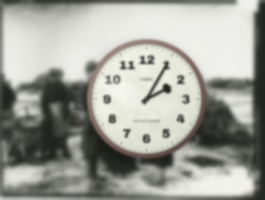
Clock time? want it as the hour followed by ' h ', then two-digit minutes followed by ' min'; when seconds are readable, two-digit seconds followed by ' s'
2 h 05 min
